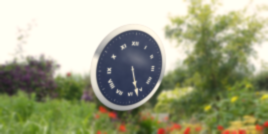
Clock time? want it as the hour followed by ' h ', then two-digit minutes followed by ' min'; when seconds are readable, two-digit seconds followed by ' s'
5 h 27 min
